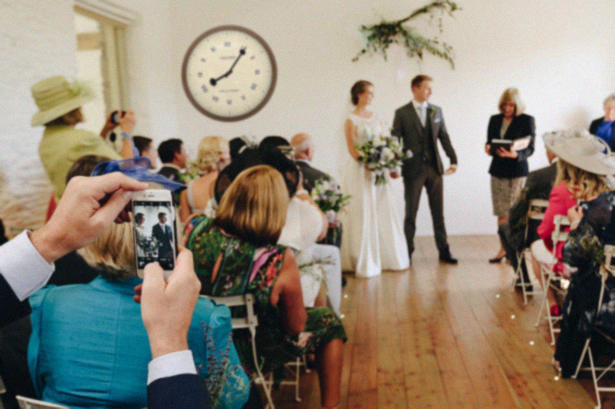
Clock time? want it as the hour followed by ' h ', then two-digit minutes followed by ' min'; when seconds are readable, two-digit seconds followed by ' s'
8 h 06 min
